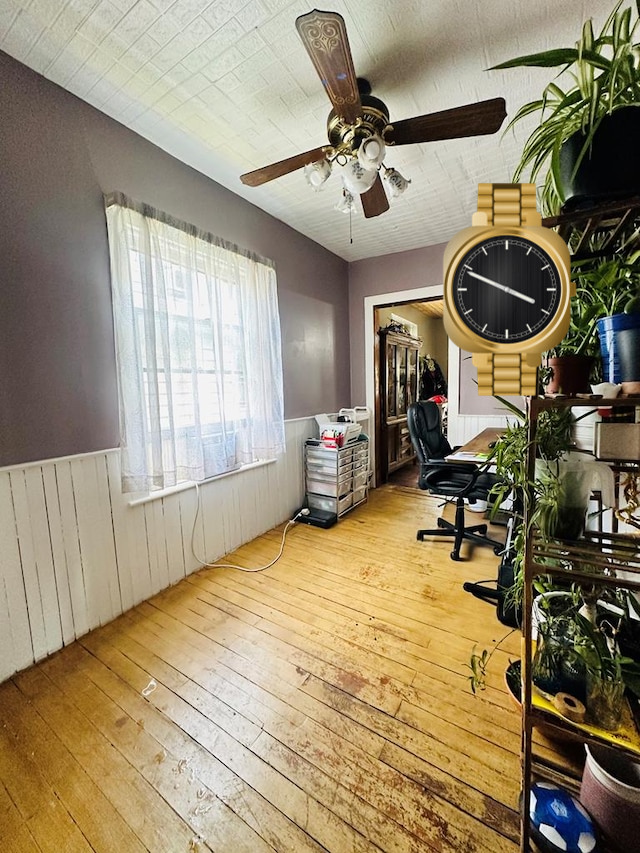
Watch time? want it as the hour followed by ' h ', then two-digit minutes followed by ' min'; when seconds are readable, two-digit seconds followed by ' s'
3 h 49 min
